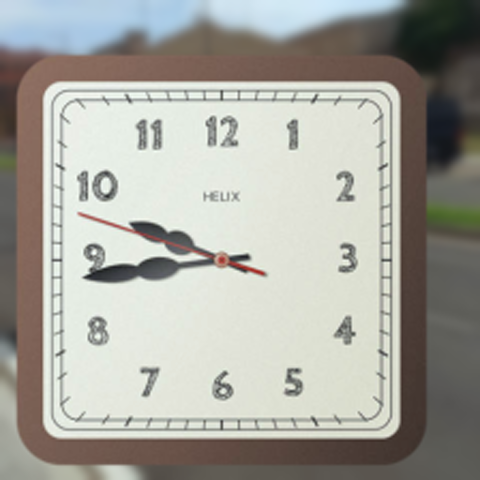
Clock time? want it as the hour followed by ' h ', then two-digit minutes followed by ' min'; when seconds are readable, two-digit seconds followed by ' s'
9 h 43 min 48 s
